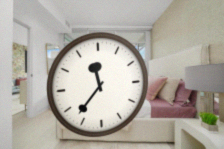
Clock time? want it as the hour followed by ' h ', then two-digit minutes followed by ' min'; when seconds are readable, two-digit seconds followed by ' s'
11 h 37 min
